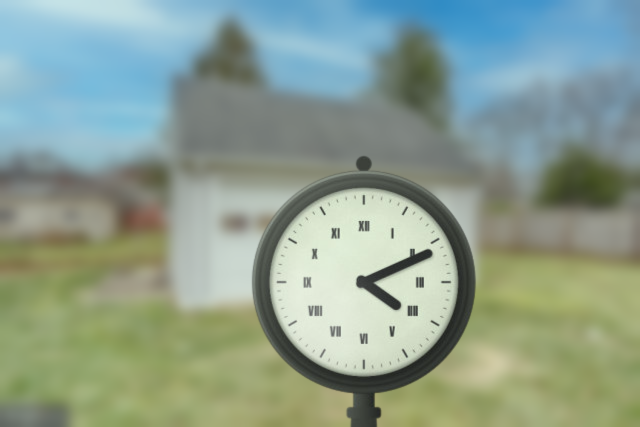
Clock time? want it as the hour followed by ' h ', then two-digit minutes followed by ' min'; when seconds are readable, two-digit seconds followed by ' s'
4 h 11 min
